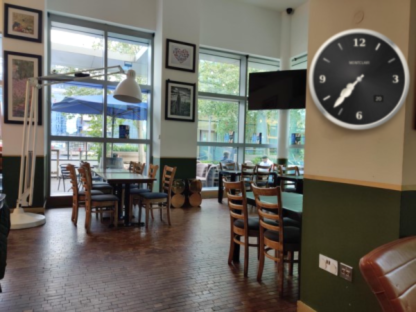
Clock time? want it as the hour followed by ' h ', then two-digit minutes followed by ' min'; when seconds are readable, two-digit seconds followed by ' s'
7 h 37 min
